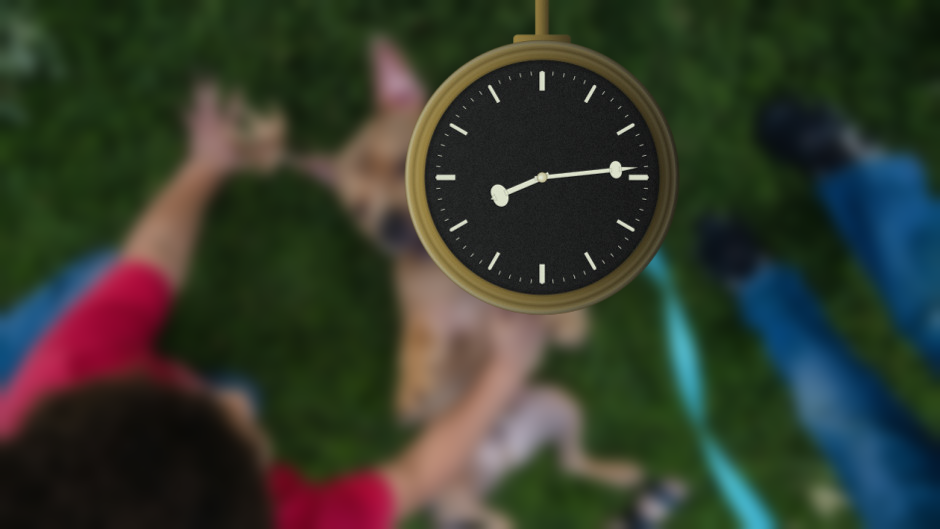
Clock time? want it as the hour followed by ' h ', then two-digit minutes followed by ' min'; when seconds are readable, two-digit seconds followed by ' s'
8 h 14 min
